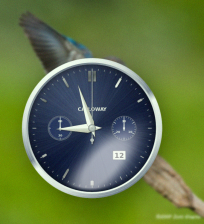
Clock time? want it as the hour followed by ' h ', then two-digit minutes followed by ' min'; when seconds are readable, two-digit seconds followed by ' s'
8 h 57 min
